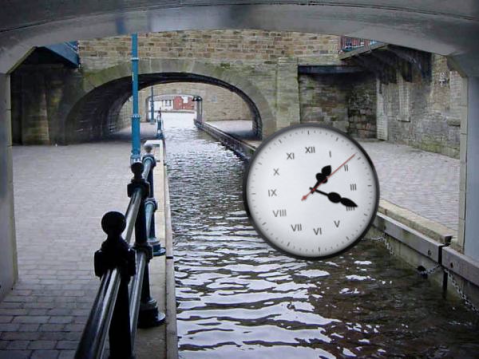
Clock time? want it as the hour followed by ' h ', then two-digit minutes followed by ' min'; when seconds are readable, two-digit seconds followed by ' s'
1 h 19 min 09 s
